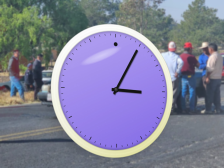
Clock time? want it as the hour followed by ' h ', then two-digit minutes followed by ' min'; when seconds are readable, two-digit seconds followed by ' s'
3 h 05 min
